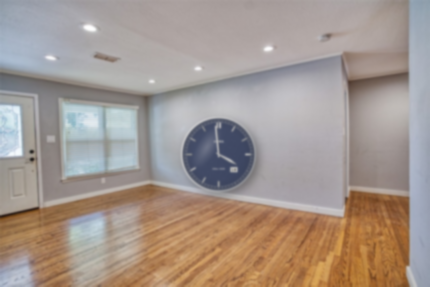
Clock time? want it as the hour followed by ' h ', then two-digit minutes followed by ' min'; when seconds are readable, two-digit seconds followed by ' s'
3 h 59 min
